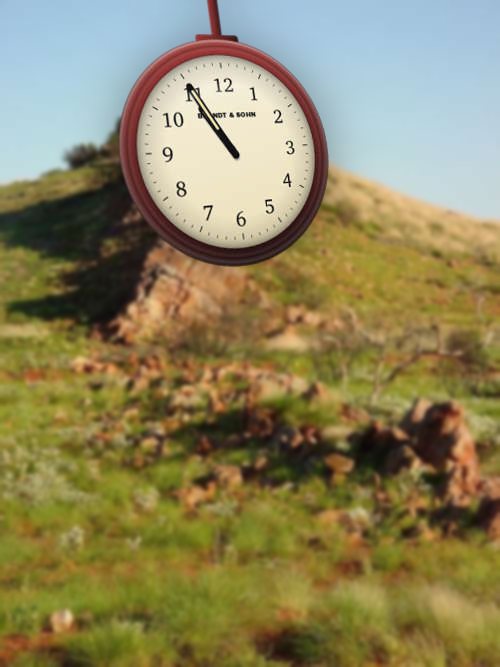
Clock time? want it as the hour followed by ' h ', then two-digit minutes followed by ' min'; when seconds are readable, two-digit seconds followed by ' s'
10 h 55 min
